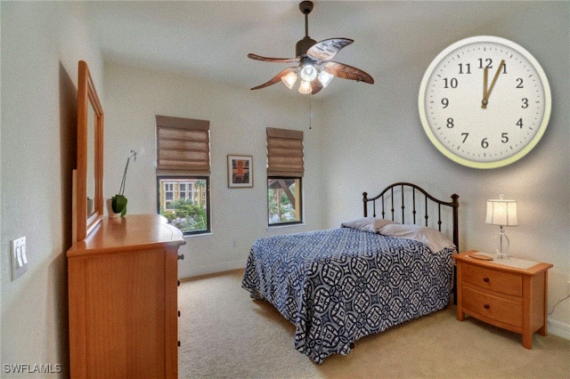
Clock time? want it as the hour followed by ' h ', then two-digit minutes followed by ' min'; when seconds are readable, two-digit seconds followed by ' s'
12 h 04 min
